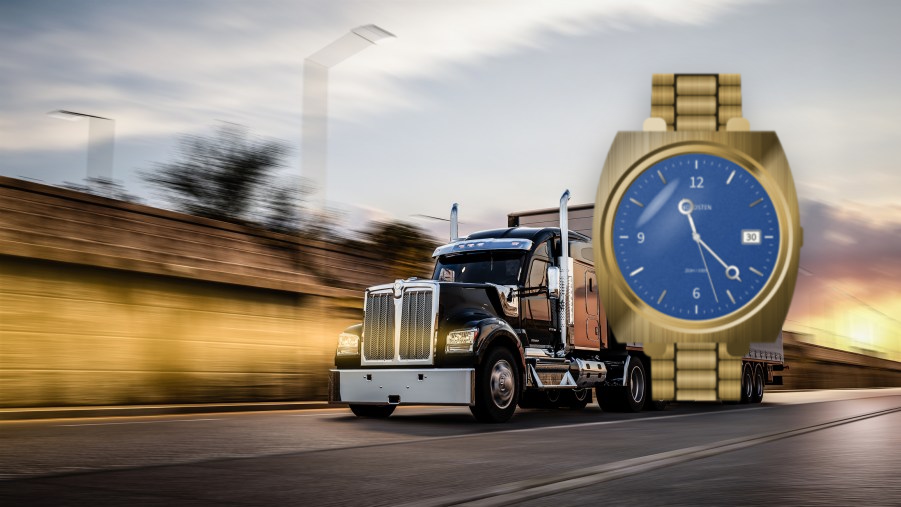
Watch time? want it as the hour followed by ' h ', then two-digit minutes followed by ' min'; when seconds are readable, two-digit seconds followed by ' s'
11 h 22 min 27 s
